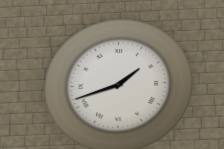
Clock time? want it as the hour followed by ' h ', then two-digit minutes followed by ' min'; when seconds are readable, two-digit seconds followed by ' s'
1 h 42 min
